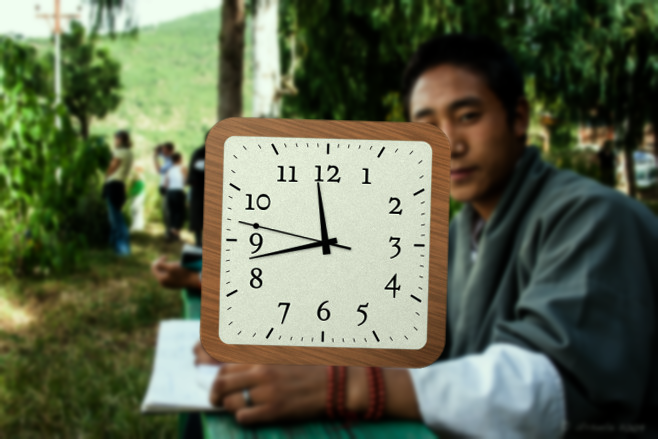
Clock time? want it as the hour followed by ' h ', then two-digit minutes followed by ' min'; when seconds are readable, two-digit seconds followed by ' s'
11 h 42 min 47 s
